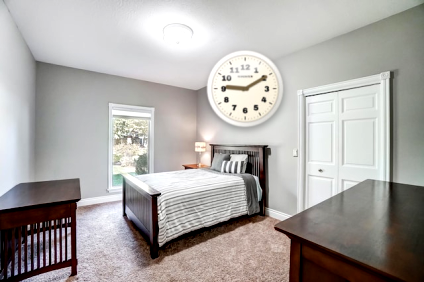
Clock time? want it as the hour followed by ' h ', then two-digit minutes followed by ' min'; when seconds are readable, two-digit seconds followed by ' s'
9 h 10 min
